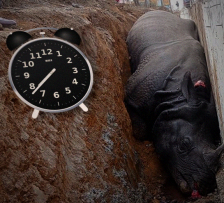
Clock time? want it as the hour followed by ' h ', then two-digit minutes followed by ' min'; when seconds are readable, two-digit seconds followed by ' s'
7 h 38 min
